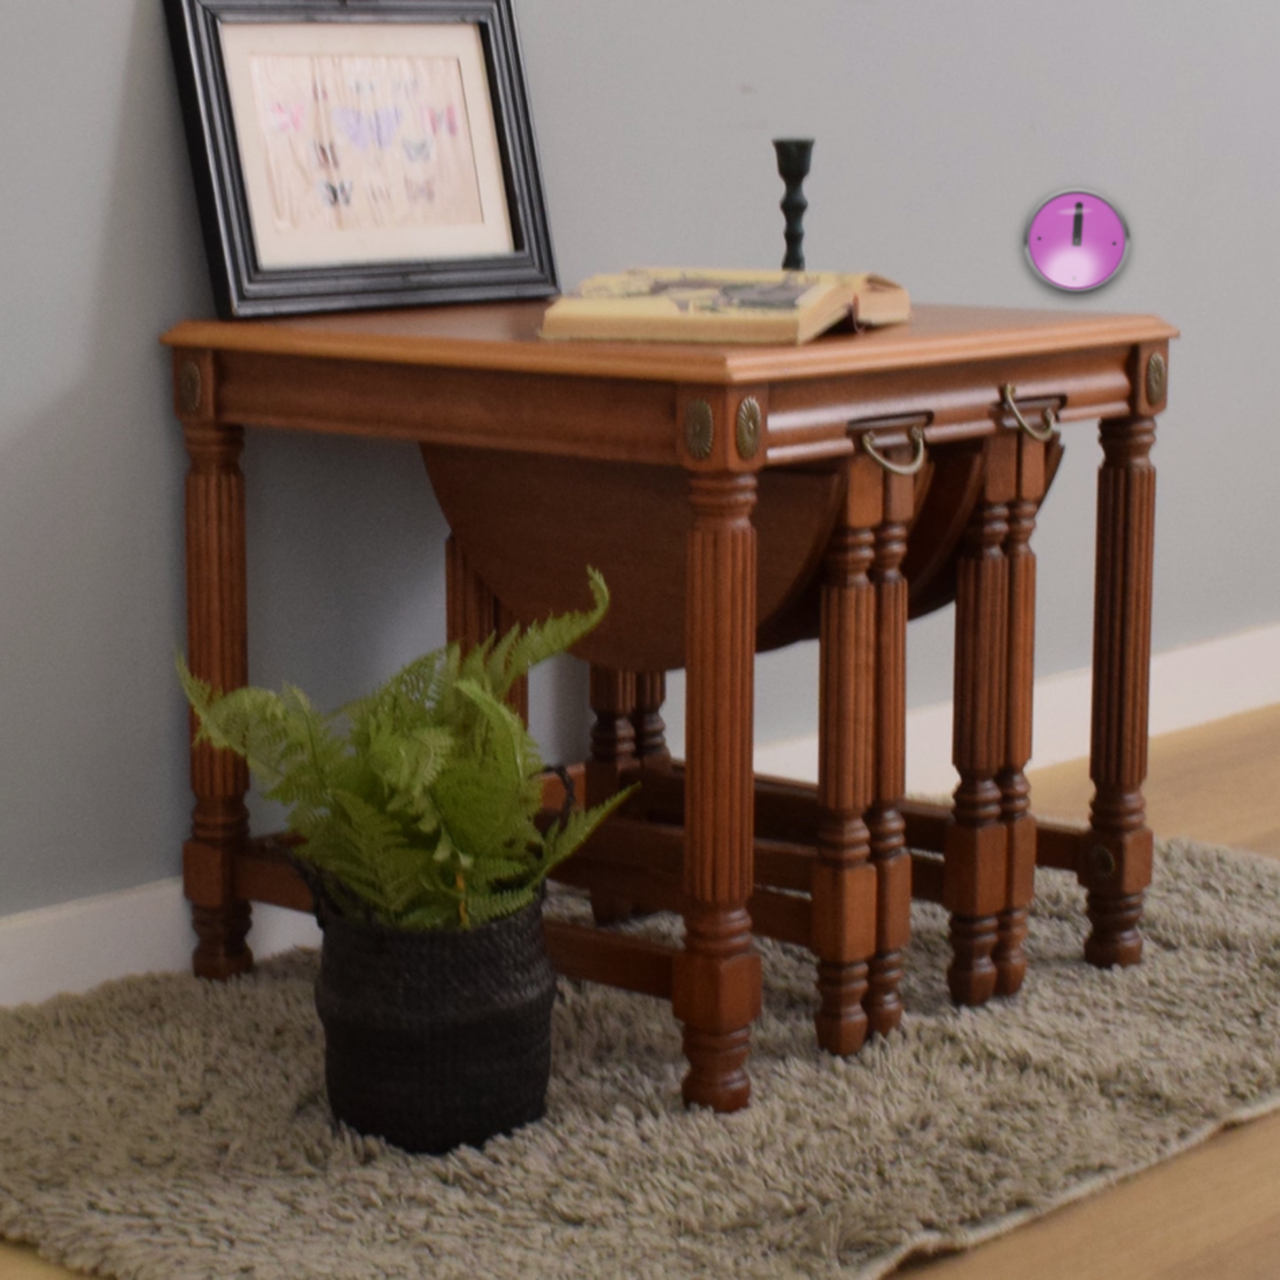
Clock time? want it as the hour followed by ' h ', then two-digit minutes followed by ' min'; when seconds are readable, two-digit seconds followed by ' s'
12 h 00 min
